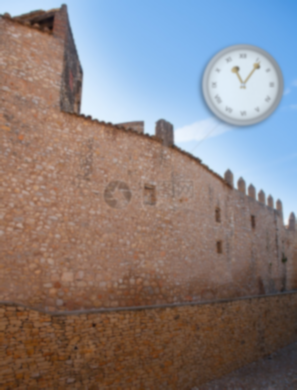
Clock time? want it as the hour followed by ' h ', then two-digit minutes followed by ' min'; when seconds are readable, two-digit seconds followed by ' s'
11 h 06 min
